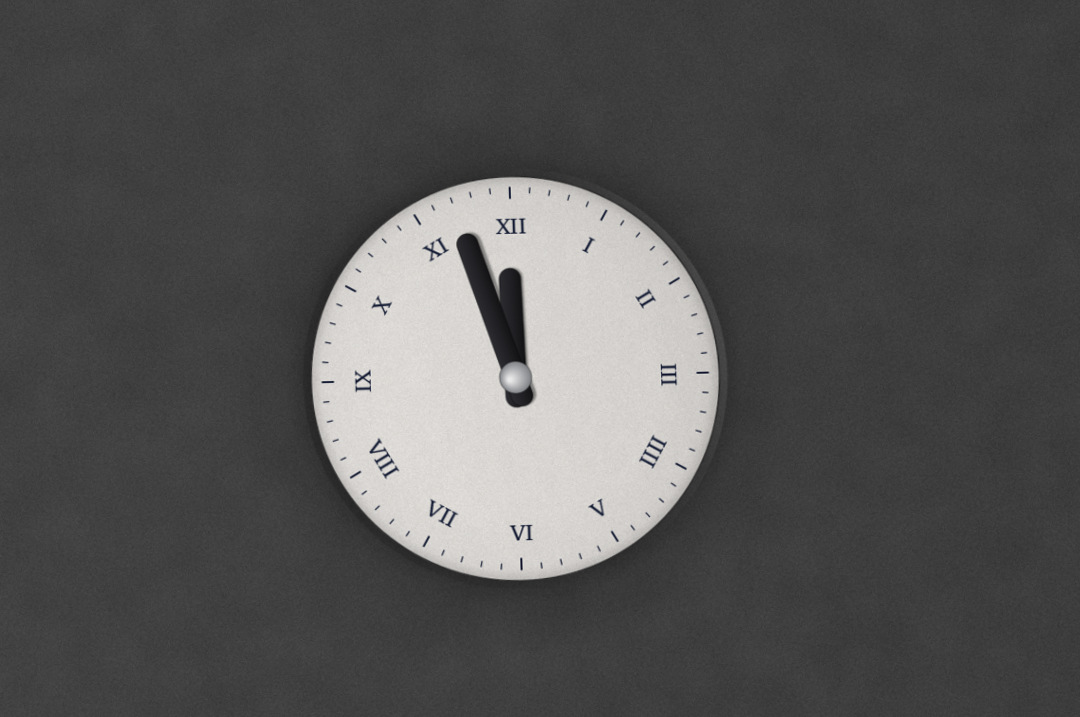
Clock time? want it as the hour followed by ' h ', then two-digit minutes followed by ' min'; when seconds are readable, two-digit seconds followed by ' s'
11 h 57 min
